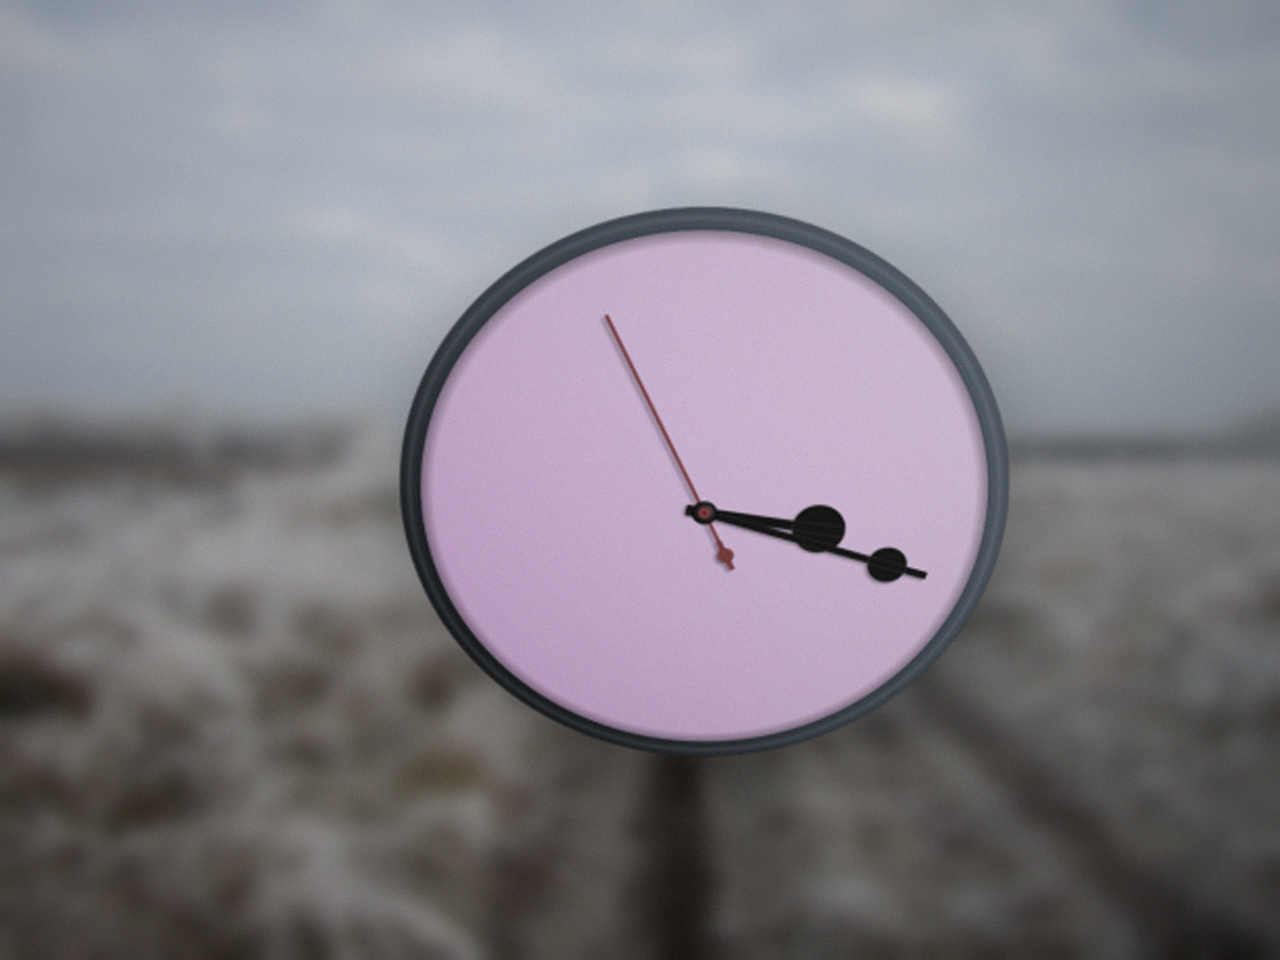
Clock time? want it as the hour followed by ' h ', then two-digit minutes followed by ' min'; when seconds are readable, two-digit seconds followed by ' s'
3 h 17 min 56 s
